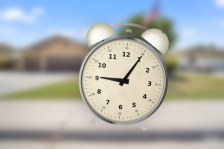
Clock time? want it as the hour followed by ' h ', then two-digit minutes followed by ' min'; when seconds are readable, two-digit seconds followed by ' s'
9 h 05 min
